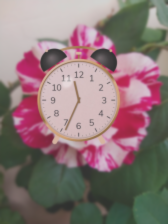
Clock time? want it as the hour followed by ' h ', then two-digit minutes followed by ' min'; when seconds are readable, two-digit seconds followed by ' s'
11 h 34 min
